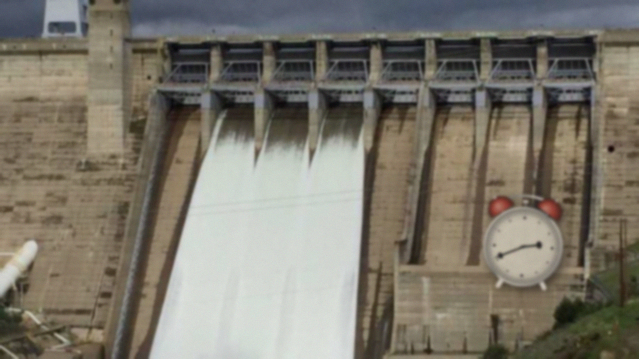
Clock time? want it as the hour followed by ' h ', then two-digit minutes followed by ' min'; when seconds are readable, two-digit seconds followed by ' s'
2 h 41 min
